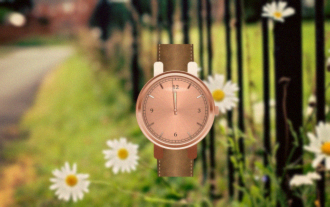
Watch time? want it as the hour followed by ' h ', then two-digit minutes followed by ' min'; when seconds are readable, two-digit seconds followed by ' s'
11 h 59 min
